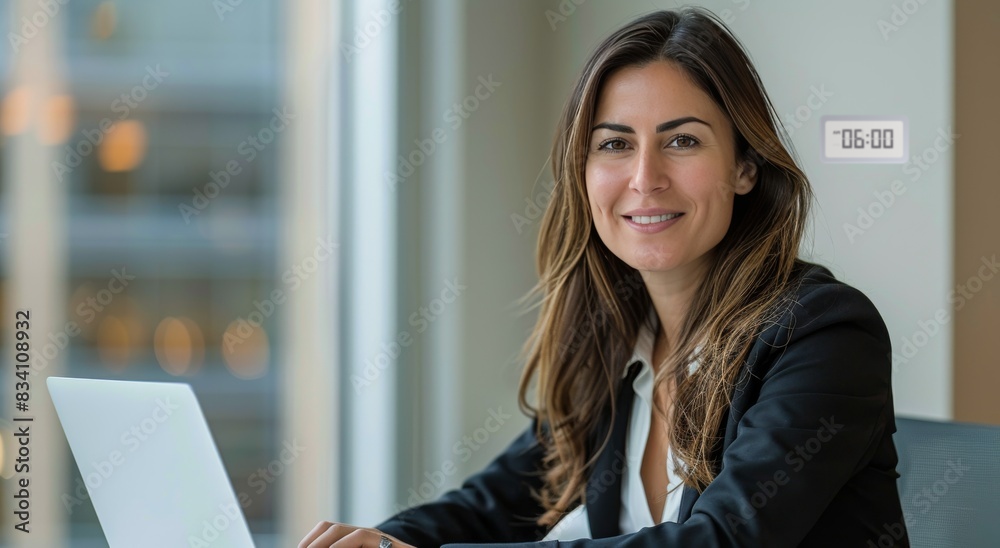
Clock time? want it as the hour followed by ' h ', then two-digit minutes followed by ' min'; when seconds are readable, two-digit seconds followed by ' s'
6 h 00 min
